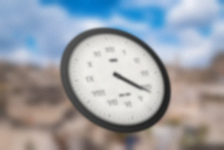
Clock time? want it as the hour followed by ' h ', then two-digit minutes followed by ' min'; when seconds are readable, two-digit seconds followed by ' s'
4 h 21 min
